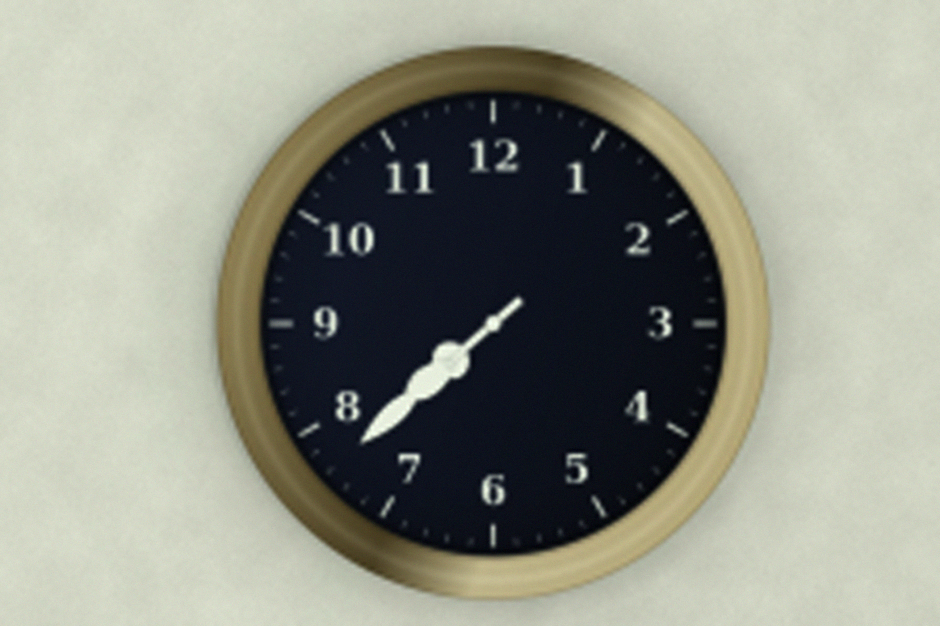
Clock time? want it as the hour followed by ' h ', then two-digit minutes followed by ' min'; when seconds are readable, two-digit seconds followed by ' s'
7 h 38 min
